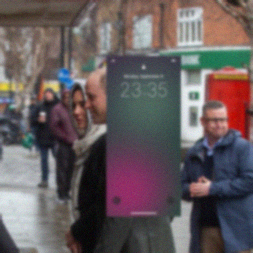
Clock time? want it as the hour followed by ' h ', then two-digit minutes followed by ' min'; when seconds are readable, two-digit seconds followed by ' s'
23 h 35 min
